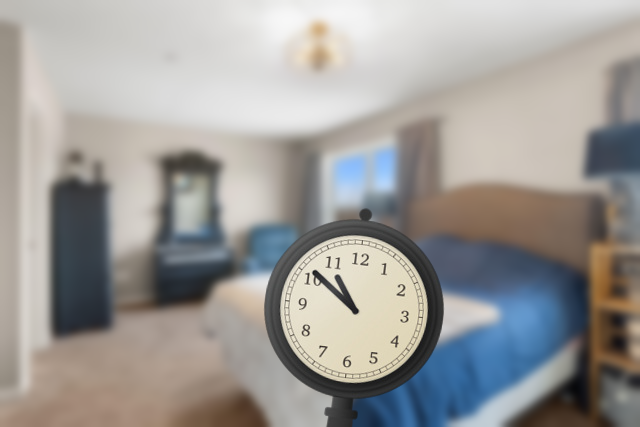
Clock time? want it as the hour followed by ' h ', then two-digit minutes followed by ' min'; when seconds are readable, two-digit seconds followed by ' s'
10 h 51 min
